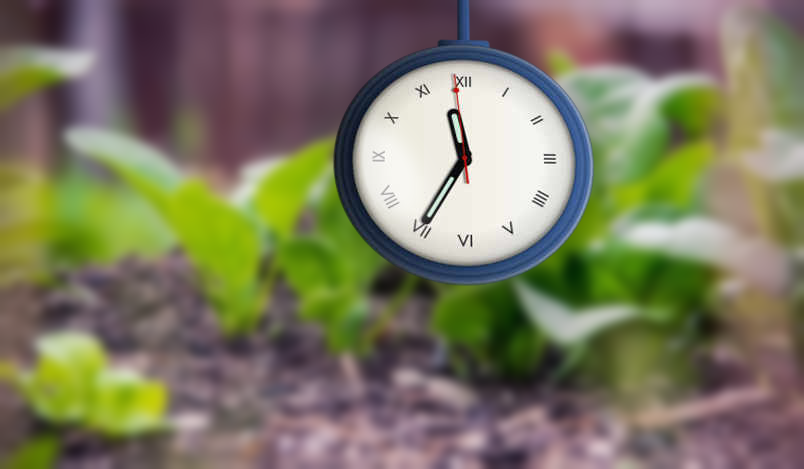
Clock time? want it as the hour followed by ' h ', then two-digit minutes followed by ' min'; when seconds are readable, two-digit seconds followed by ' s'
11 h 34 min 59 s
